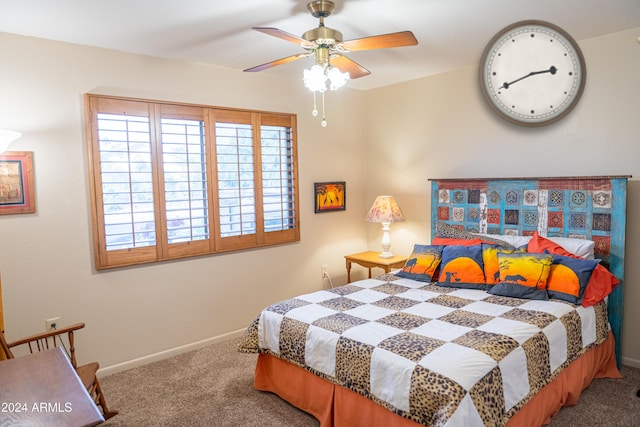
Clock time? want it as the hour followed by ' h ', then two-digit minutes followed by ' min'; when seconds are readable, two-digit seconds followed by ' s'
2 h 41 min
